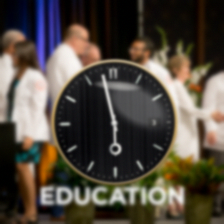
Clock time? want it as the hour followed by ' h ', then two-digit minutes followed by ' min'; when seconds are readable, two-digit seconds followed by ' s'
5 h 58 min
